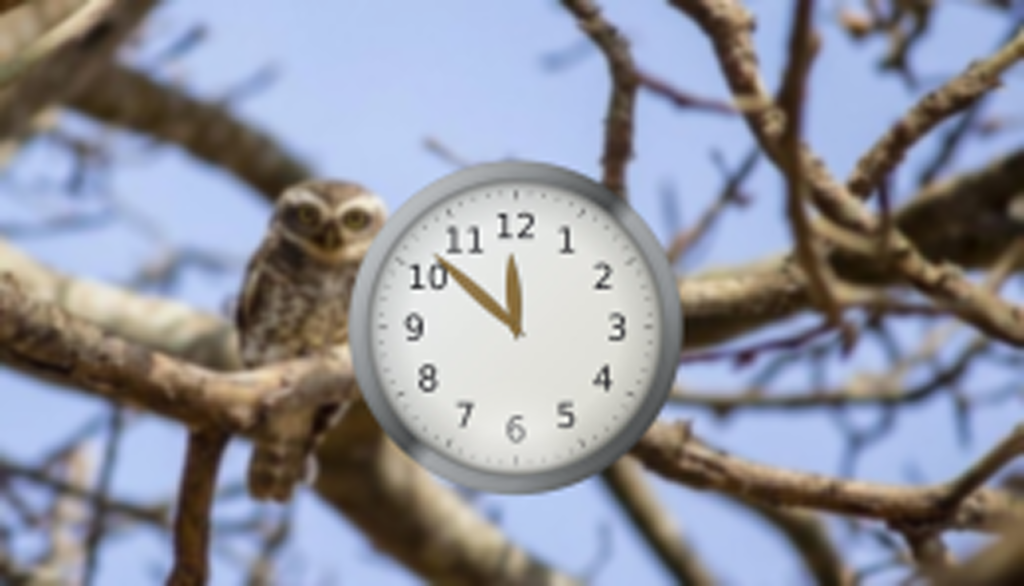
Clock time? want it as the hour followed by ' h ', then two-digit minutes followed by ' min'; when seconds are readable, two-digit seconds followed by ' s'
11 h 52 min
